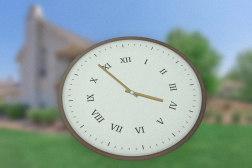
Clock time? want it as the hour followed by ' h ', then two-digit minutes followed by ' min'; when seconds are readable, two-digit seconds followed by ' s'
3 h 54 min
